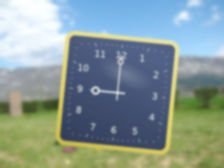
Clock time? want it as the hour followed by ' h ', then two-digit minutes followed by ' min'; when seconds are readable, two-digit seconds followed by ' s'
9 h 00 min
